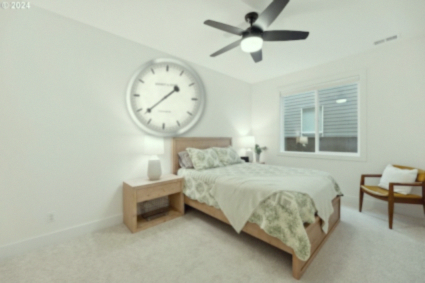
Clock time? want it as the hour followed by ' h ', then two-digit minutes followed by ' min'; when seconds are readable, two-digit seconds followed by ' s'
1 h 38 min
